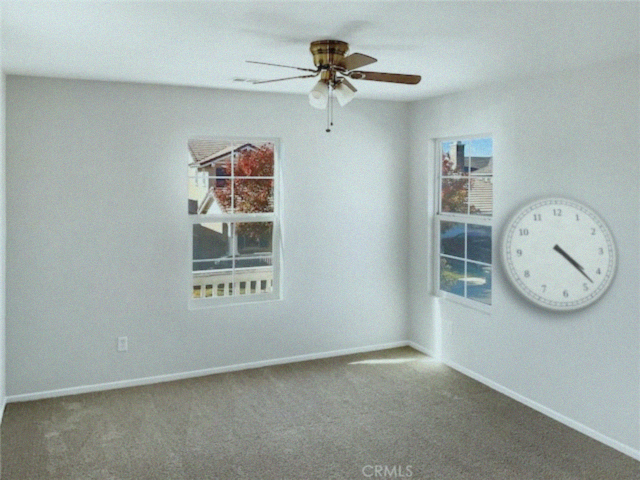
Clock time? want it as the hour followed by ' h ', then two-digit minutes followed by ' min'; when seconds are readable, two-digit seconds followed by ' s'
4 h 23 min
